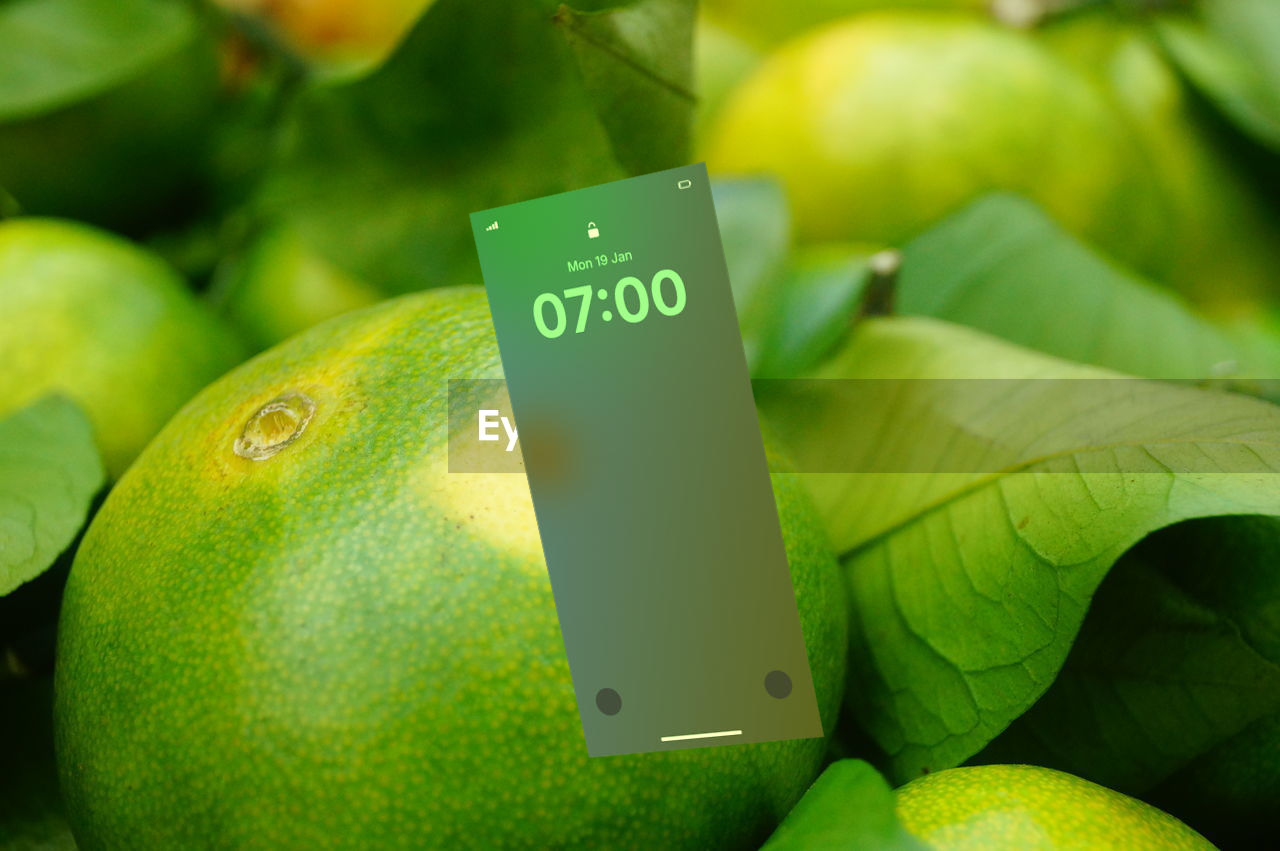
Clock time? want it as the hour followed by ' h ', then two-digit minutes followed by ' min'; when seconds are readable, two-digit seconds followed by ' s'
7 h 00 min
